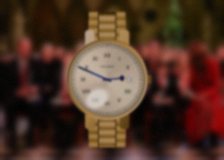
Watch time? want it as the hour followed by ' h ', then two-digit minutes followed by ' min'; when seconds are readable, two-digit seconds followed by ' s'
2 h 49 min
